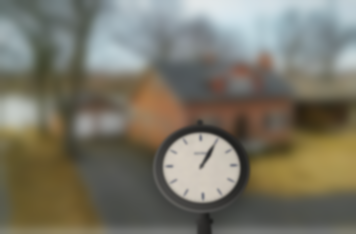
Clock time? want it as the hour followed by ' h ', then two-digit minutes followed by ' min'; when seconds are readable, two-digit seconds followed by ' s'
1 h 05 min
